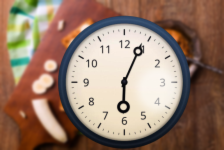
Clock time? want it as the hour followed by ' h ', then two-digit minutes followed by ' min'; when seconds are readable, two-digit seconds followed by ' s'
6 h 04 min
